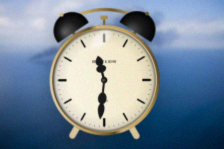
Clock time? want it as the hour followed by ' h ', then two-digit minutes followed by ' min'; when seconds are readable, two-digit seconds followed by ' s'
11 h 31 min
